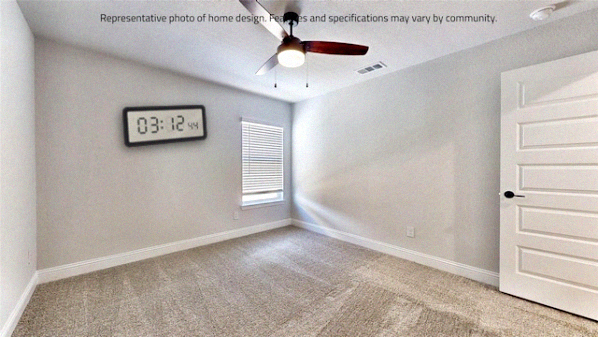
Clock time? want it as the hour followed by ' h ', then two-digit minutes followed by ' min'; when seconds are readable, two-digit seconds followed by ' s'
3 h 12 min 44 s
